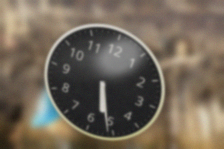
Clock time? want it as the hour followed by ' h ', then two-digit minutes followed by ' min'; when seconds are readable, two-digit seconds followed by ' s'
5 h 26 min
